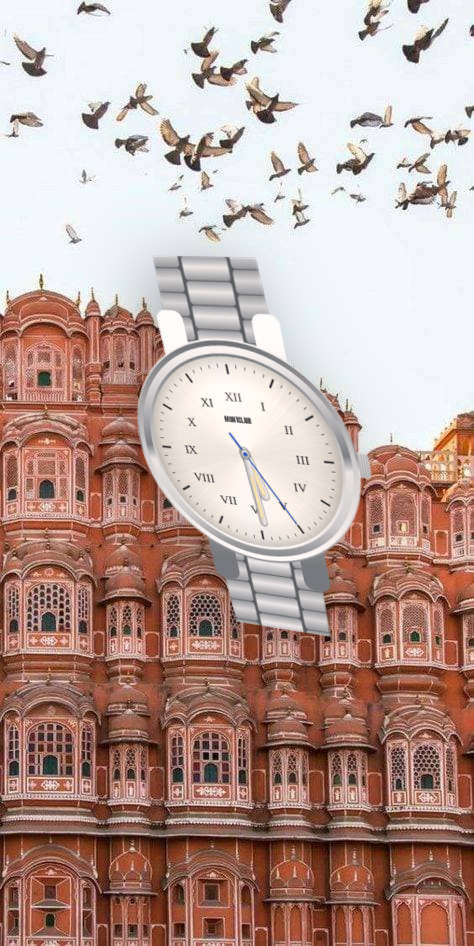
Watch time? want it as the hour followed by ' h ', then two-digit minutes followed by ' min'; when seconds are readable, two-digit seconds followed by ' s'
5 h 29 min 25 s
